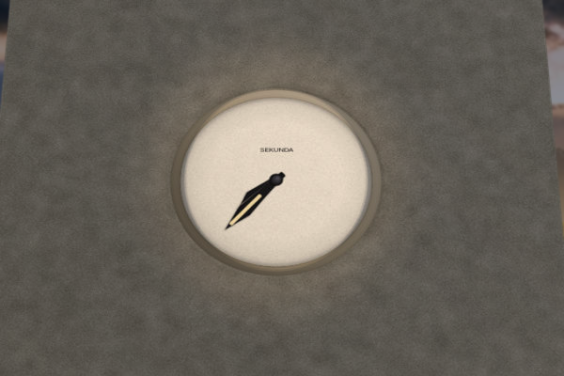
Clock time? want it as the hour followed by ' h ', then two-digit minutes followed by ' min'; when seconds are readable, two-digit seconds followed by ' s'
7 h 37 min
